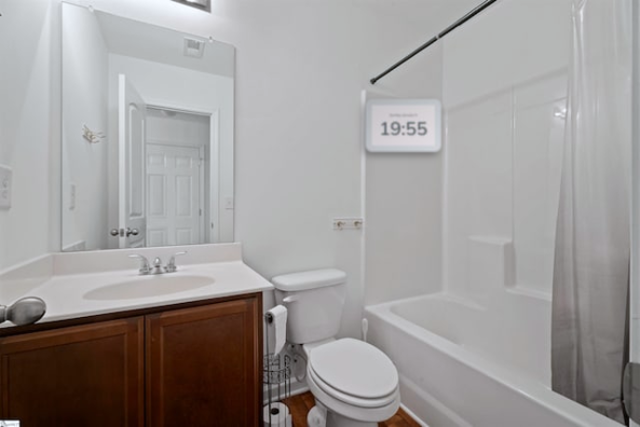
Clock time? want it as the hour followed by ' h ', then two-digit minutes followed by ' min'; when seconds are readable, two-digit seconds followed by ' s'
19 h 55 min
